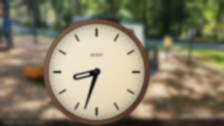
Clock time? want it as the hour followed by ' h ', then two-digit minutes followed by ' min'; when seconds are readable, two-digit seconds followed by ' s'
8 h 33 min
